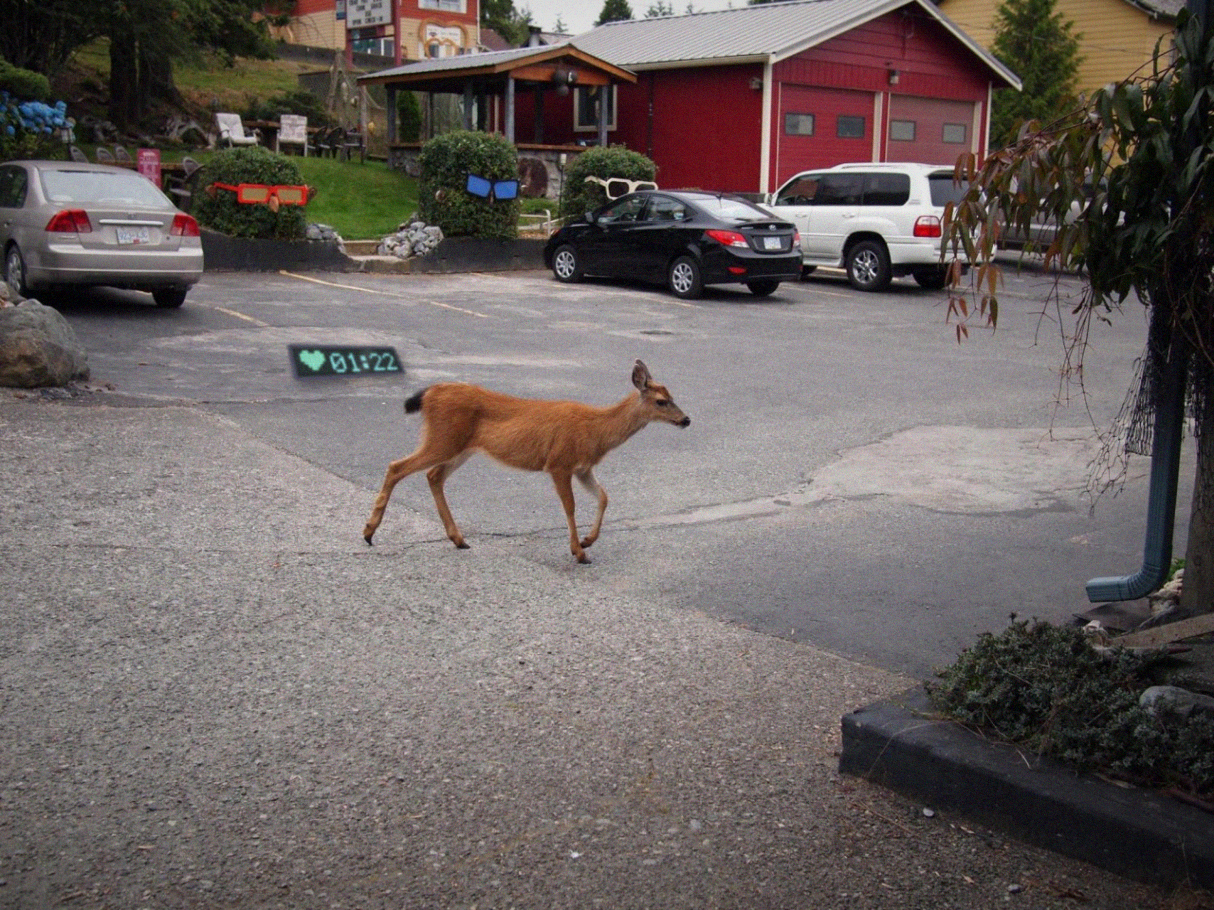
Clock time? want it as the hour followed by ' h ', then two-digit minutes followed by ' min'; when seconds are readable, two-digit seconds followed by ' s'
1 h 22 min
